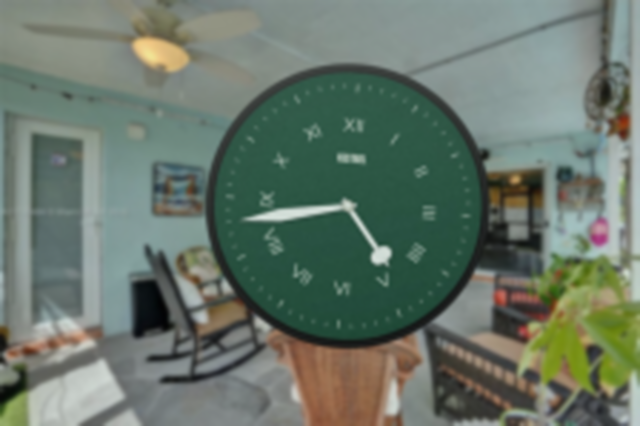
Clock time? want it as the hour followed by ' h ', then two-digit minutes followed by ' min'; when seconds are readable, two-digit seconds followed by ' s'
4 h 43 min
